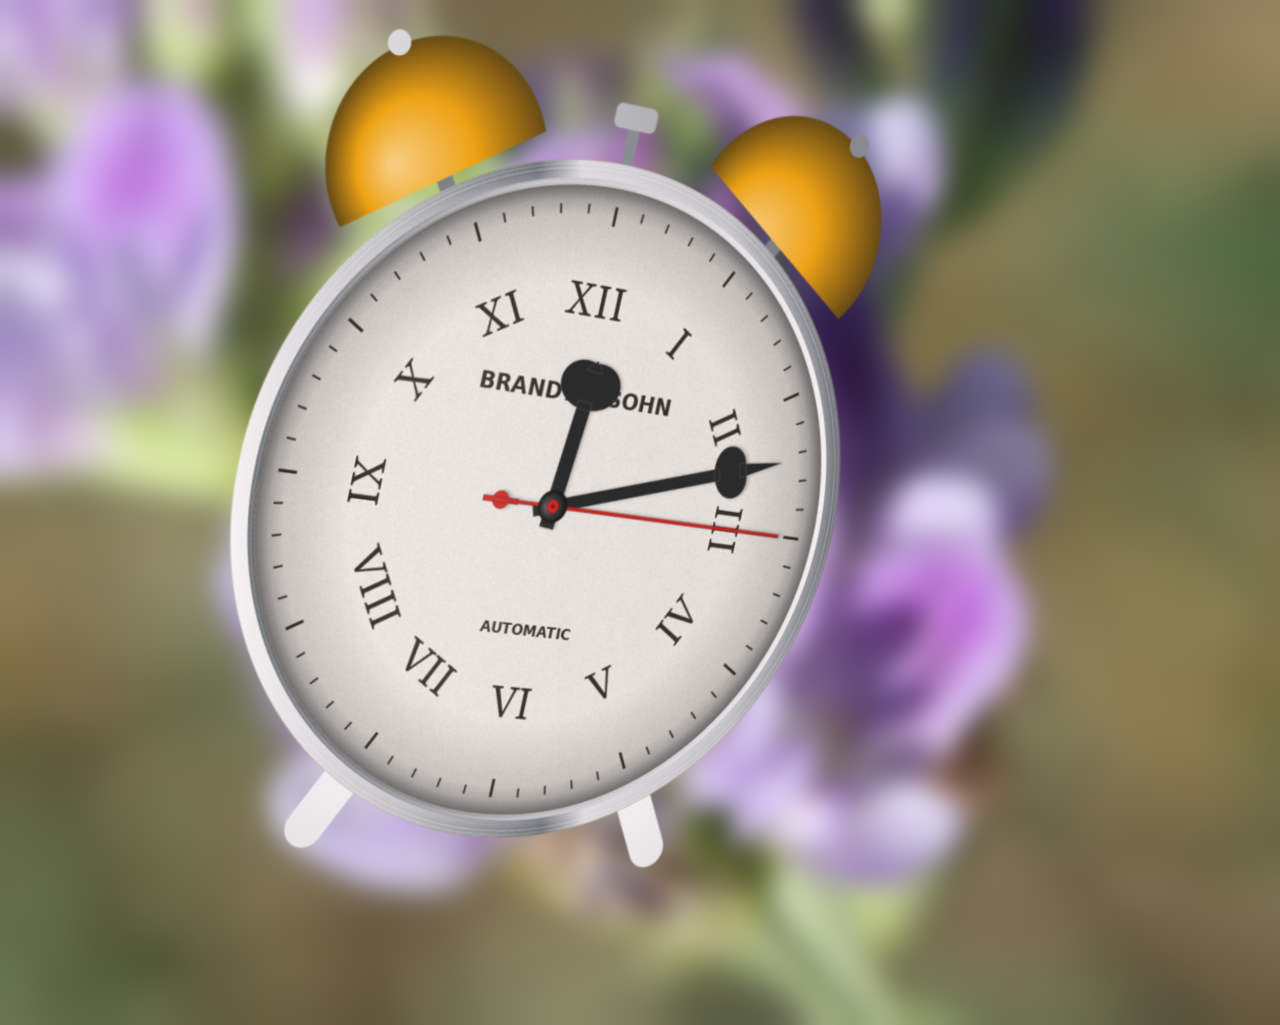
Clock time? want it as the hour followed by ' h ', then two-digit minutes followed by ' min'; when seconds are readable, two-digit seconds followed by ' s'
12 h 12 min 15 s
